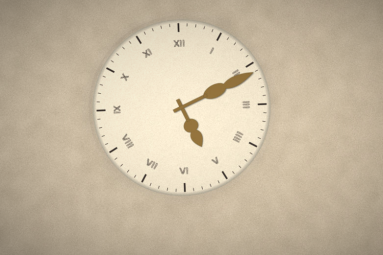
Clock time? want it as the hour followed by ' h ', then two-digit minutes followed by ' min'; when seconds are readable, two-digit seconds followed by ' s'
5 h 11 min
